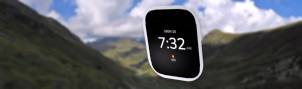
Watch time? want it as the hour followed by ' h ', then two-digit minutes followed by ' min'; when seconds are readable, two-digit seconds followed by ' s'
7 h 32 min
